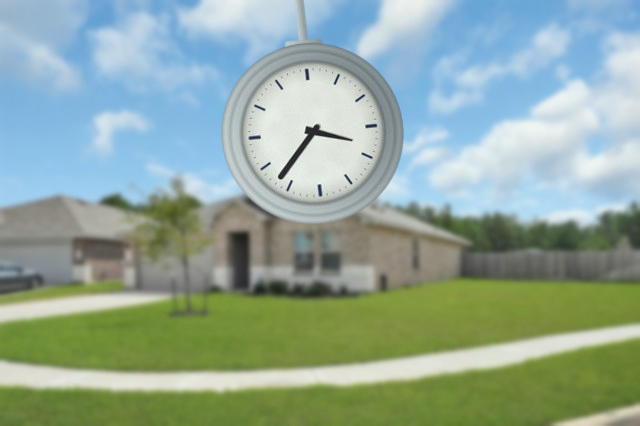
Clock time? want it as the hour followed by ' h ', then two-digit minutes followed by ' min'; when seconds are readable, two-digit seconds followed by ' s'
3 h 37 min
